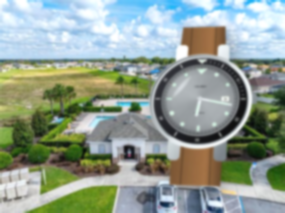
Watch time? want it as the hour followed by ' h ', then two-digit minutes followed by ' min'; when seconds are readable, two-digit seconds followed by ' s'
6 h 17 min
